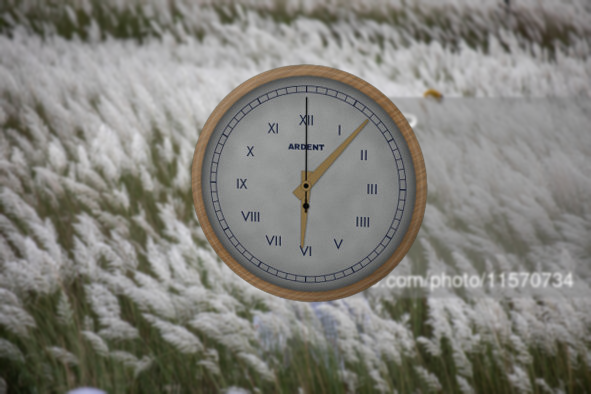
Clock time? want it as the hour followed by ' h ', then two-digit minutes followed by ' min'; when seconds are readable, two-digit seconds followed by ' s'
6 h 07 min 00 s
